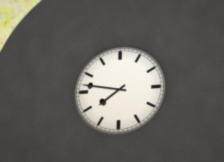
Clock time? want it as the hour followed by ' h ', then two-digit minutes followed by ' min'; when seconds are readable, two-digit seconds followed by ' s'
7 h 47 min
